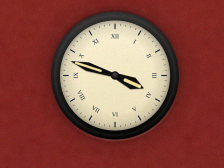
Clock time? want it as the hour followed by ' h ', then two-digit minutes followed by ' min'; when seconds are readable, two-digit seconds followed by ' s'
3 h 48 min
